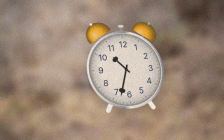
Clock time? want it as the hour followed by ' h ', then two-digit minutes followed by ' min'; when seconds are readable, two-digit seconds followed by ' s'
10 h 33 min
